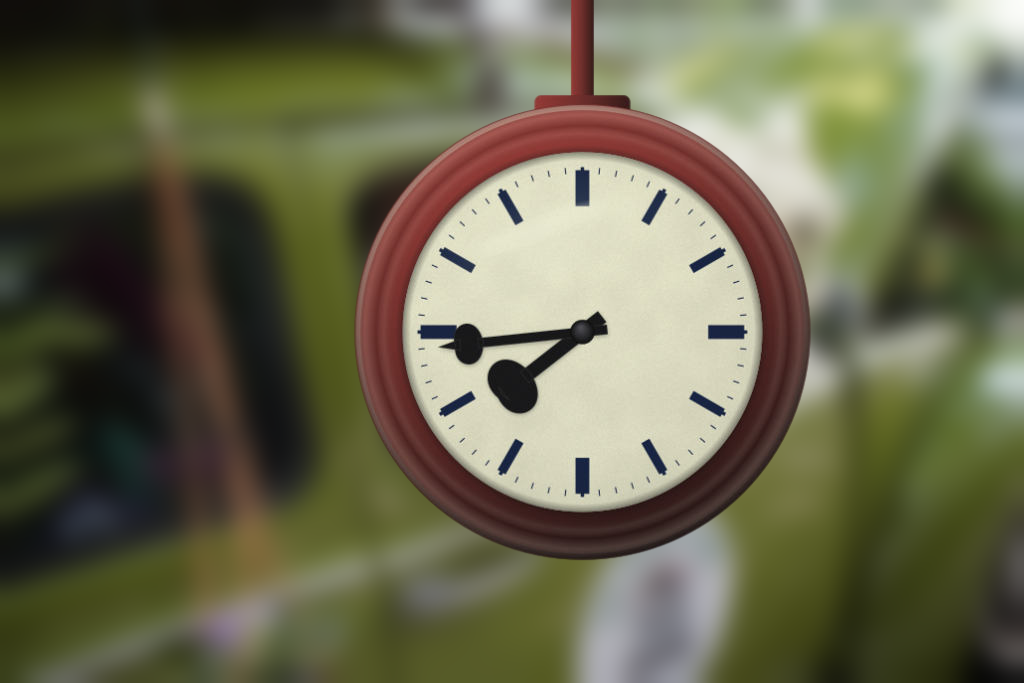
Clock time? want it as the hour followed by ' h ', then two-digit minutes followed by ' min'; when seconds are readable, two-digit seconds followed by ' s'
7 h 44 min
